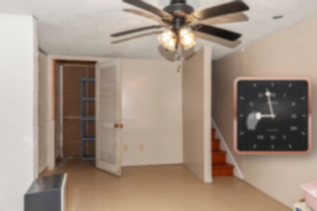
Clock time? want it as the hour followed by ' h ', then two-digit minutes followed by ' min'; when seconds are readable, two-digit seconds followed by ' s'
8 h 58 min
